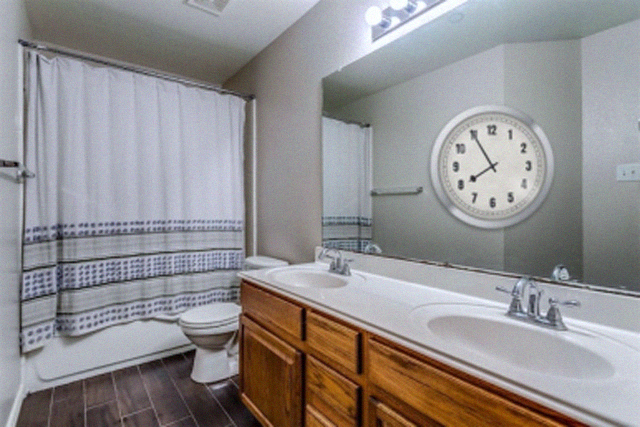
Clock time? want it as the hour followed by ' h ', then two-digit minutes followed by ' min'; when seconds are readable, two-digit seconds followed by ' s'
7 h 55 min
